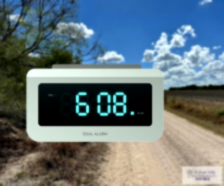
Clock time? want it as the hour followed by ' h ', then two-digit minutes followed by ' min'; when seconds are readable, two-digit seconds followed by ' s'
6 h 08 min
